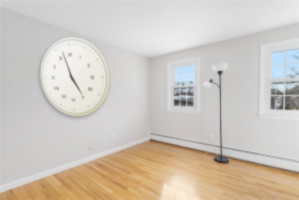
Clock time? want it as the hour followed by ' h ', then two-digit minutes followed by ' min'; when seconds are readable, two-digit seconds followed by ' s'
4 h 57 min
